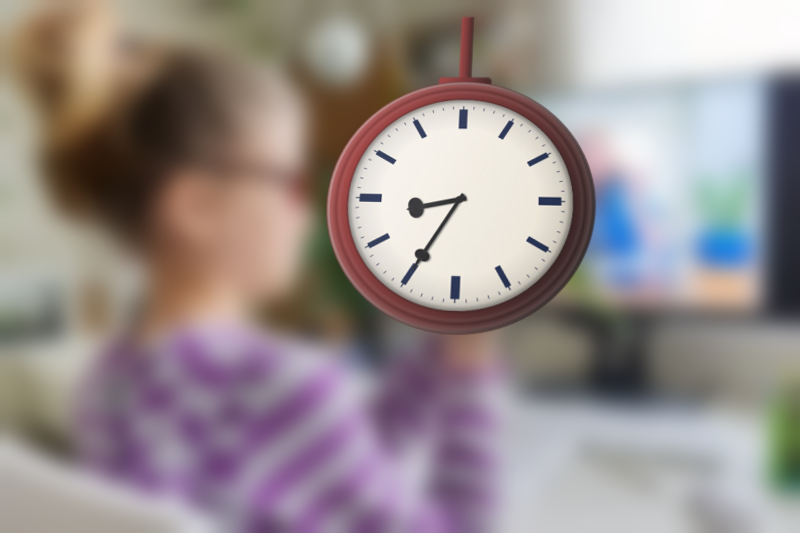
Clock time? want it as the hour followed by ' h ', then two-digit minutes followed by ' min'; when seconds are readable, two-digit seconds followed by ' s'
8 h 35 min
